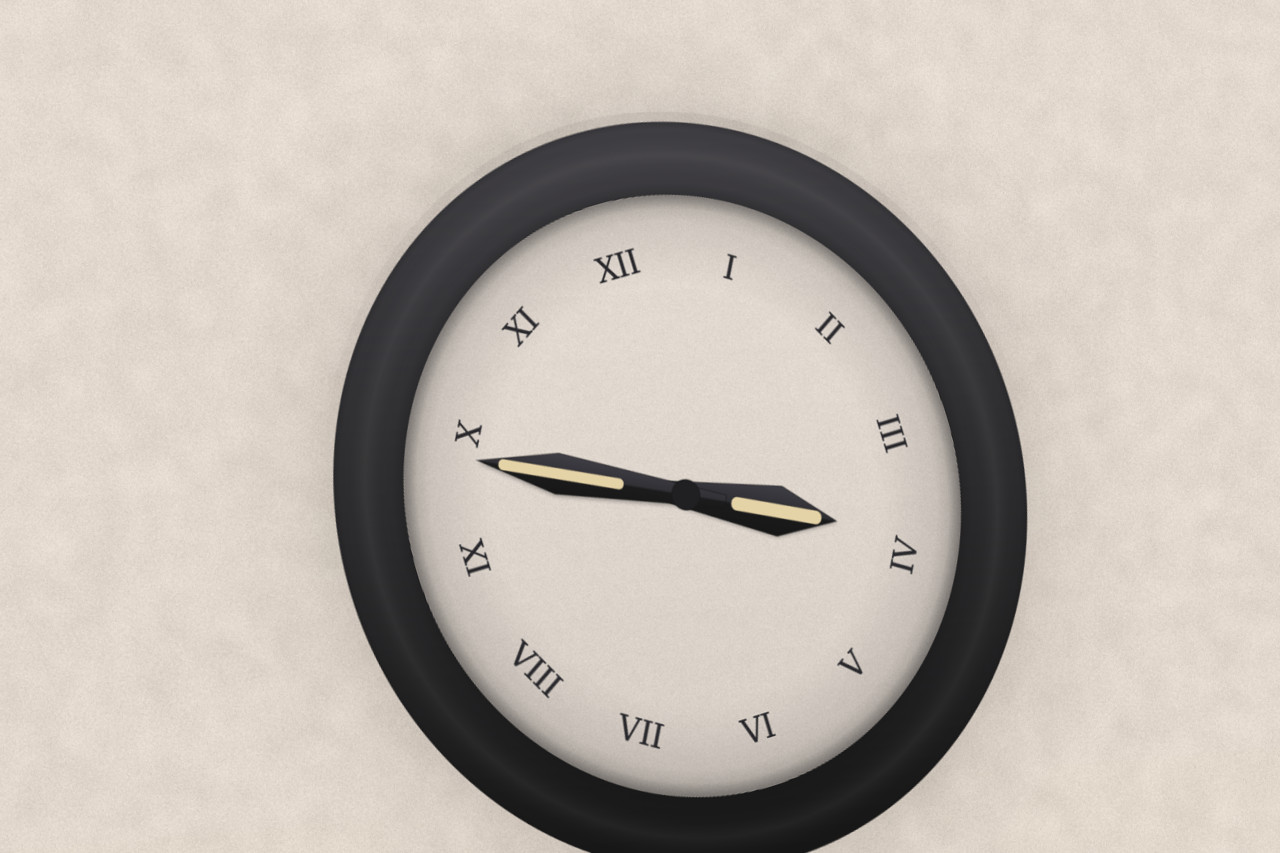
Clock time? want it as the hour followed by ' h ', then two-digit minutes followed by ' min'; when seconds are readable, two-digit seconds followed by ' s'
3 h 49 min
